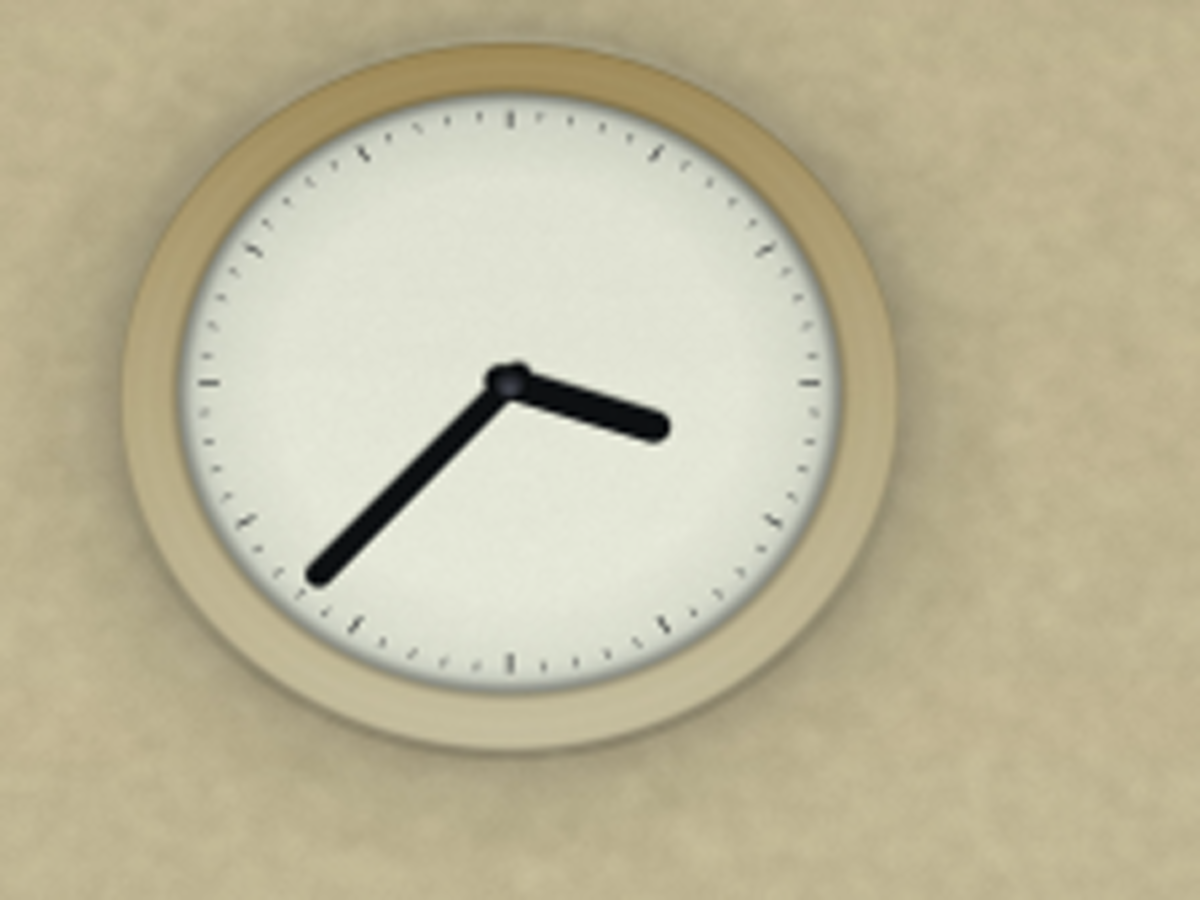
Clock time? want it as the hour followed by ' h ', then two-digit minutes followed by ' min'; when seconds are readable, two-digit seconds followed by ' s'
3 h 37 min
